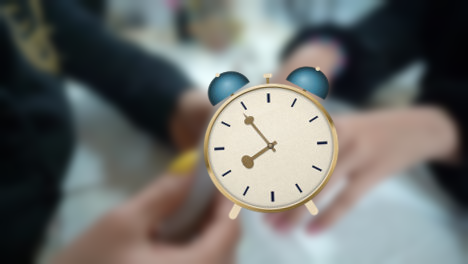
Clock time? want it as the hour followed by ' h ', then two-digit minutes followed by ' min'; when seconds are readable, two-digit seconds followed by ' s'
7 h 54 min
